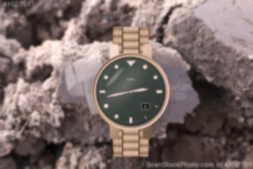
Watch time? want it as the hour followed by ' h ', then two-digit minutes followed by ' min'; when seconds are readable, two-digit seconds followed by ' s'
2 h 43 min
